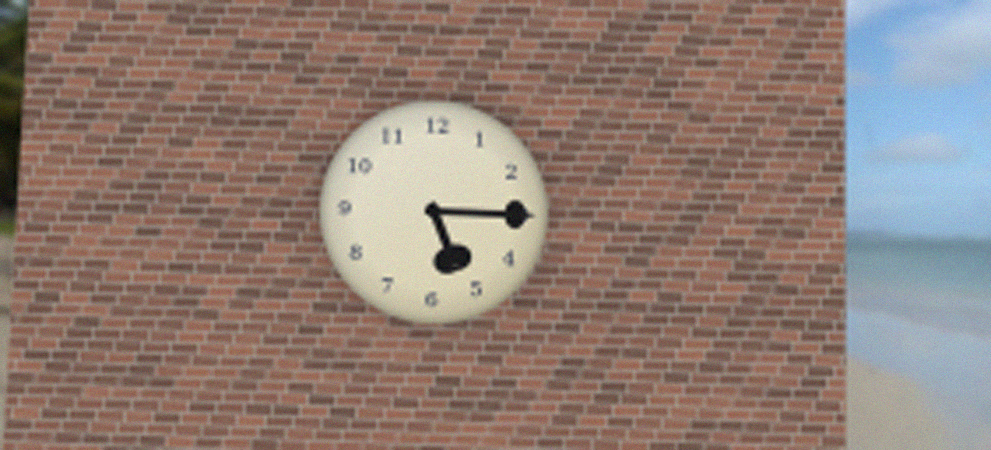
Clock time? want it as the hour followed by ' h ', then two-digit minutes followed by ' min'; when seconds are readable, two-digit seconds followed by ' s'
5 h 15 min
